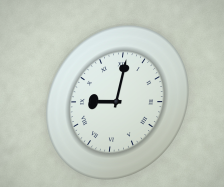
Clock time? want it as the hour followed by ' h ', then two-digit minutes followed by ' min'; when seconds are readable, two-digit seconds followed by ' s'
9 h 01 min
